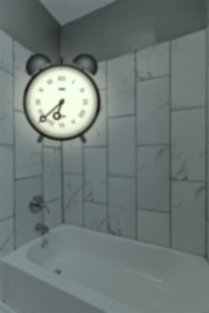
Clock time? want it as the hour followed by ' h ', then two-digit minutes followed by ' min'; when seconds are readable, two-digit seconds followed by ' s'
6 h 38 min
